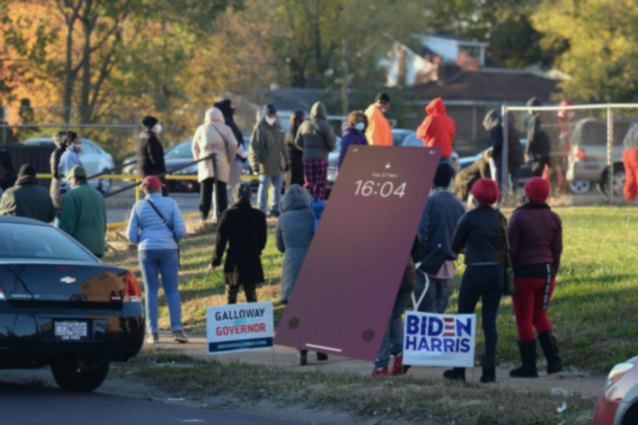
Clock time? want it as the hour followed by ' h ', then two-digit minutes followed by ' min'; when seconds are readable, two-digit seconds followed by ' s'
16 h 04 min
